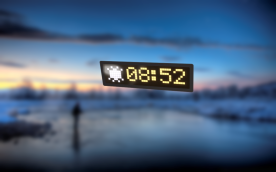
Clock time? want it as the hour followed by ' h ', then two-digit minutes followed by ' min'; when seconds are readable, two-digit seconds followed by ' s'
8 h 52 min
